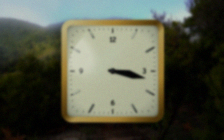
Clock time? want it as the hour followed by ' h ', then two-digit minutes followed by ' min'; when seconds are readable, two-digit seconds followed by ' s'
3 h 17 min
